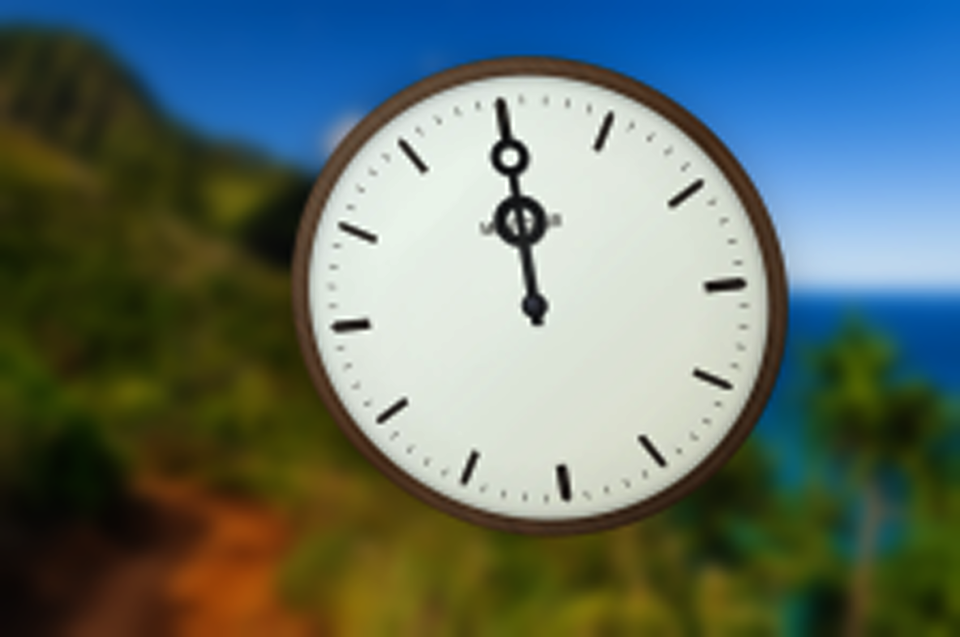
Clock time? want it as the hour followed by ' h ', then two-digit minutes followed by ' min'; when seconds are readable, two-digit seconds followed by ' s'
12 h 00 min
